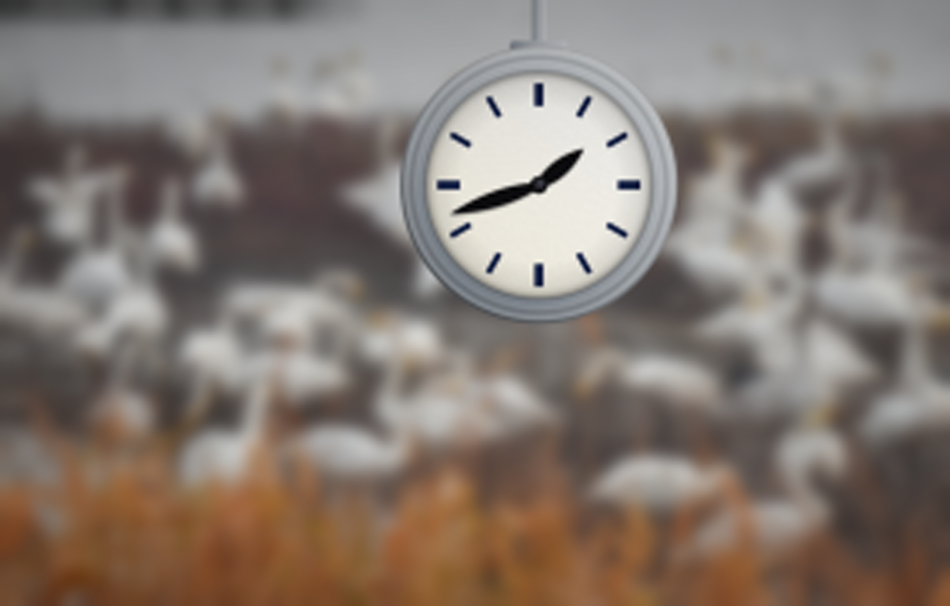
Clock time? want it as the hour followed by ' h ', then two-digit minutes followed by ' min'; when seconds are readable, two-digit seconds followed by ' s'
1 h 42 min
